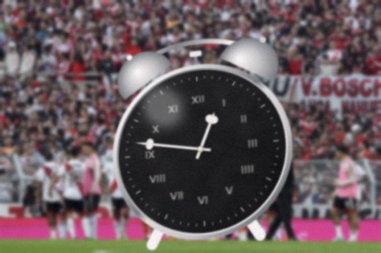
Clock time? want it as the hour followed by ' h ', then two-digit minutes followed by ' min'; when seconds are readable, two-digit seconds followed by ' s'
12 h 47 min
